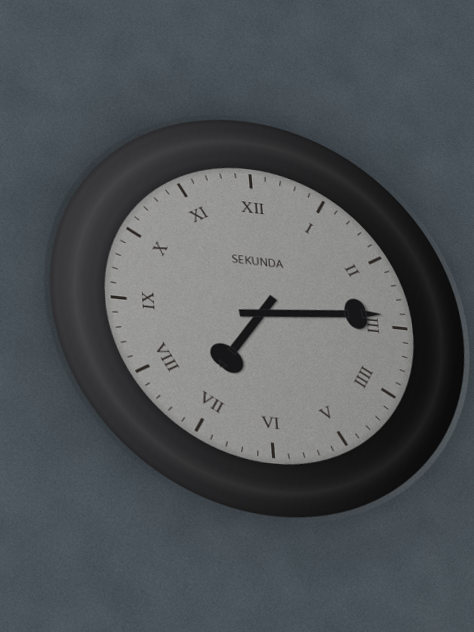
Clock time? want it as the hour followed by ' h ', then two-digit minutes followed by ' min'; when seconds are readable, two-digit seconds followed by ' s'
7 h 14 min
